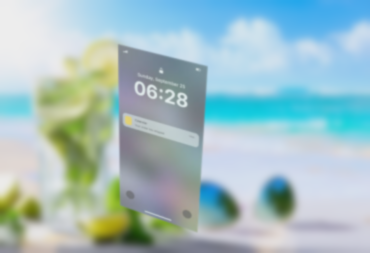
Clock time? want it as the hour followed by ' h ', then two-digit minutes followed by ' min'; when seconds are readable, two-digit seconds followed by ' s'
6 h 28 min
